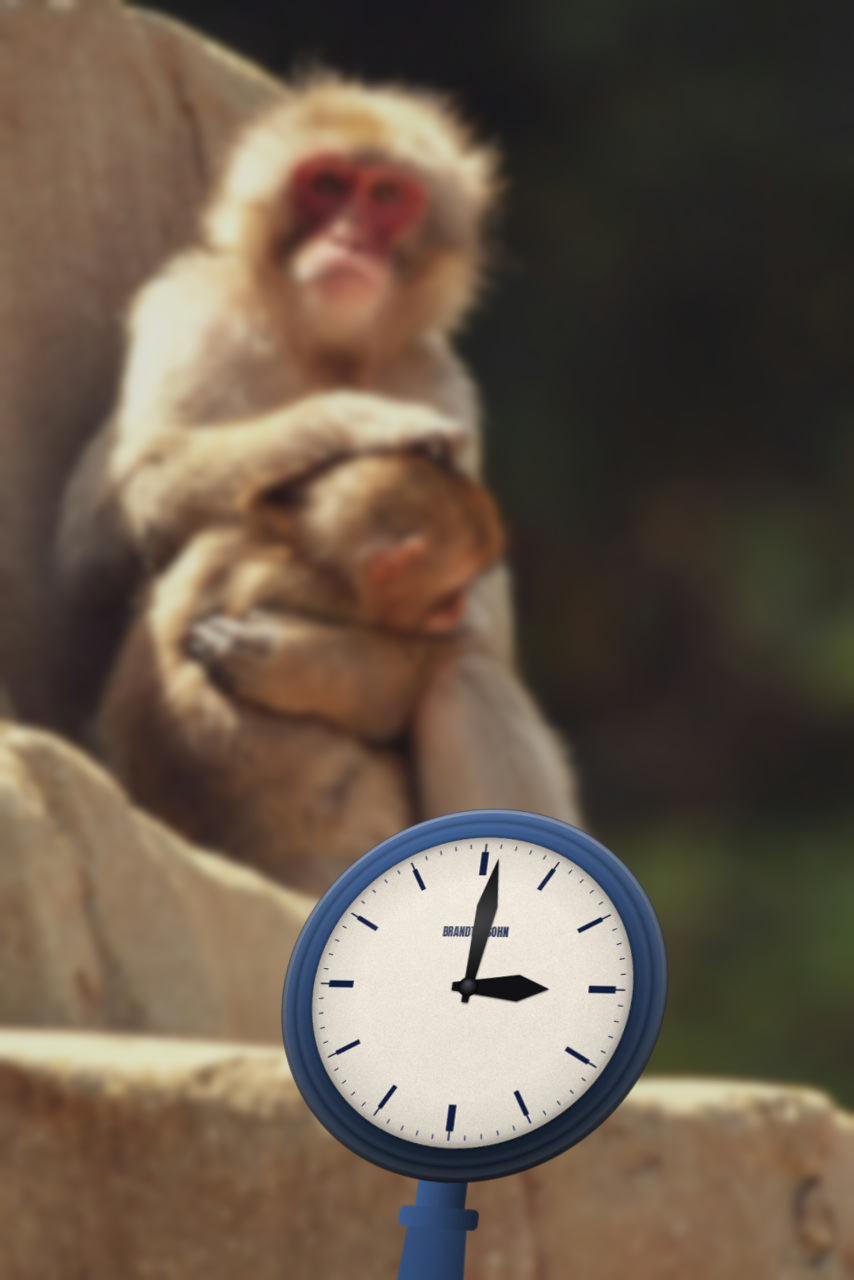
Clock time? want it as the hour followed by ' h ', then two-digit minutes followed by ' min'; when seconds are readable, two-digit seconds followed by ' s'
3 h 01 min
